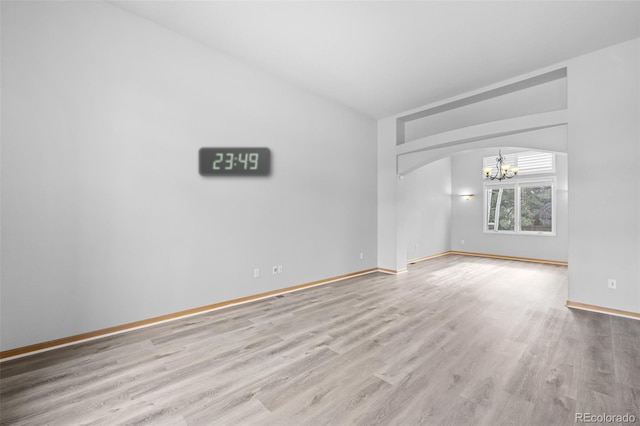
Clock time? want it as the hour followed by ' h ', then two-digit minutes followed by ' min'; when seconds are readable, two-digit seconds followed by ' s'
23 h 49 min
